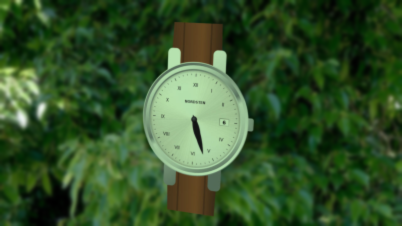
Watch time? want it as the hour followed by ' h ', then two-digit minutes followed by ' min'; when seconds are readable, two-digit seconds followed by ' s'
5 h 27 min
